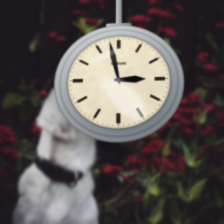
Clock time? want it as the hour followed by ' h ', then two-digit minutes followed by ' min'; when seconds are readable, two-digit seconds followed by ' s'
2 h 58 min
